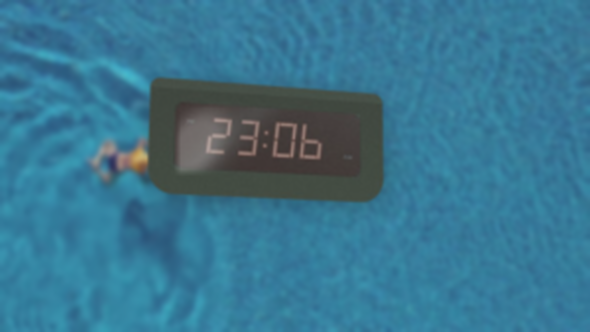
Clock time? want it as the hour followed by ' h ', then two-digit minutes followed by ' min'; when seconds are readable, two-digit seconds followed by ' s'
23 h 06 min
